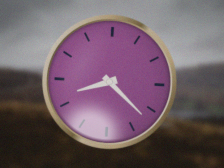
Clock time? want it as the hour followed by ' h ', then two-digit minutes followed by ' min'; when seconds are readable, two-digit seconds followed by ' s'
8 h 22 min
